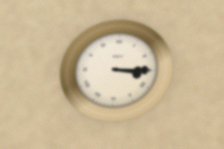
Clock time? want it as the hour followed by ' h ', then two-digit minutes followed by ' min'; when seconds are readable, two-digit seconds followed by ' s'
3 h 15 min
